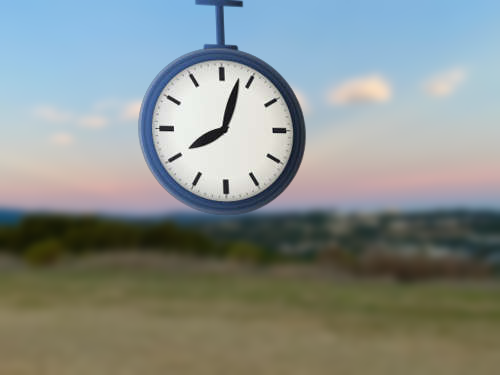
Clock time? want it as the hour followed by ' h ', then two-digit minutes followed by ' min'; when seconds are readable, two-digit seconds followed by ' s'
8 h 03 min
